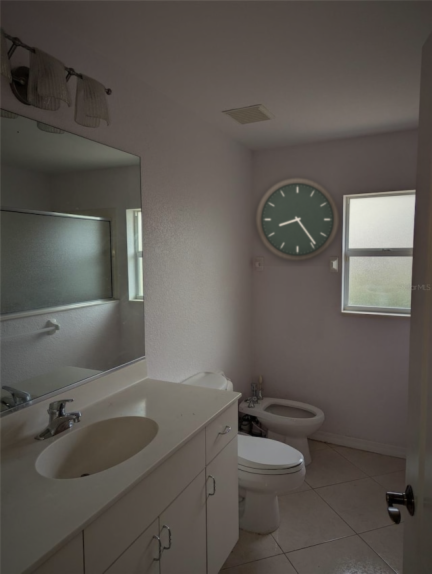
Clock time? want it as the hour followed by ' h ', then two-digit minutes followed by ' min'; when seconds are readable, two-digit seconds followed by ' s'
8 h 24 min
